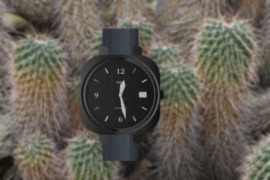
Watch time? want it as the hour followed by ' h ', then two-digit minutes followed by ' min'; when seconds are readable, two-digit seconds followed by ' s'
12 h 28 min
